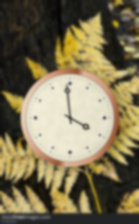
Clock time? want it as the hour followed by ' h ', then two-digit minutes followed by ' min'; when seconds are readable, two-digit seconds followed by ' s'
3 h 59 min
